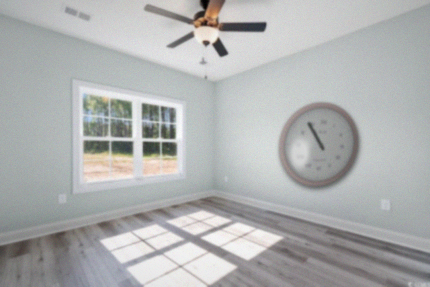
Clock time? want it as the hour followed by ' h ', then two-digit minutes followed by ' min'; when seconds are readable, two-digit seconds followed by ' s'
10 h 54 min
